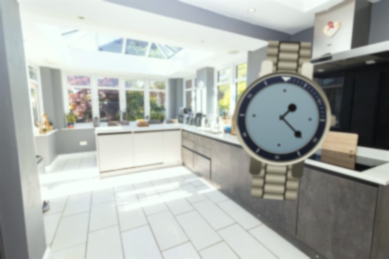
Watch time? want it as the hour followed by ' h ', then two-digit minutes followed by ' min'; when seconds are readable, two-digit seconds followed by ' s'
1 h 22 min
